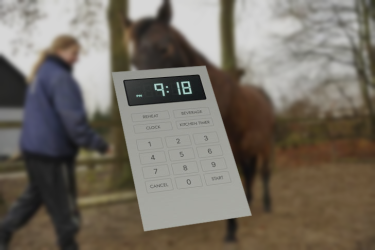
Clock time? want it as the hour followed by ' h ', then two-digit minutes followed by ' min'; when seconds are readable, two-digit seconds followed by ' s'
9 h 18 min
